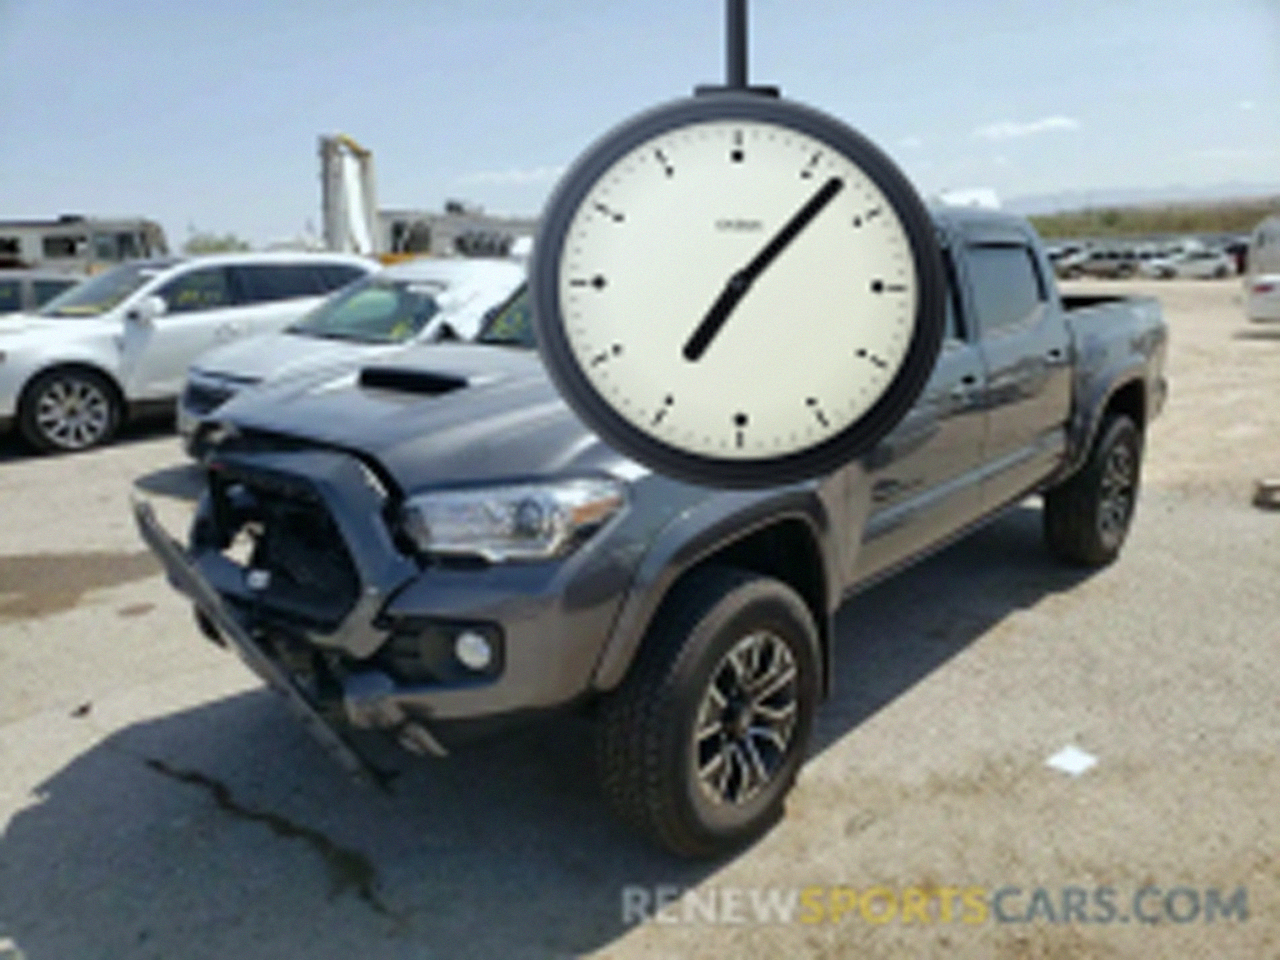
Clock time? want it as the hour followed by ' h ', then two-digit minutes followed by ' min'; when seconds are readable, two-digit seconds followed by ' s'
7 h 07 min
